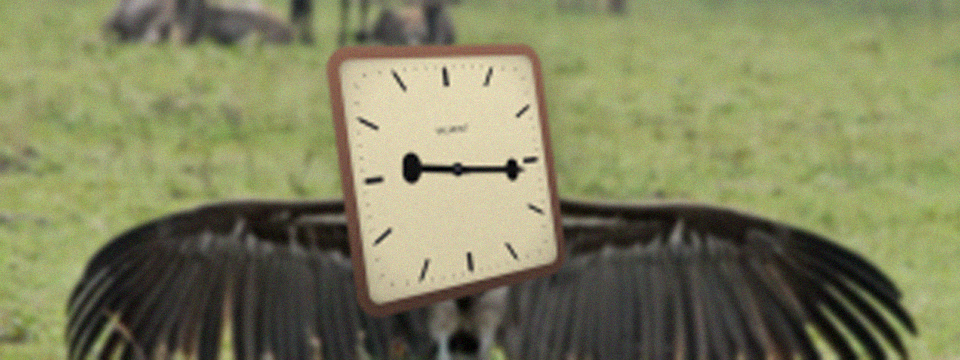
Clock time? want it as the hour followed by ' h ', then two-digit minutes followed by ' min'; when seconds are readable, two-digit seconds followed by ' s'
9 h 16 min
